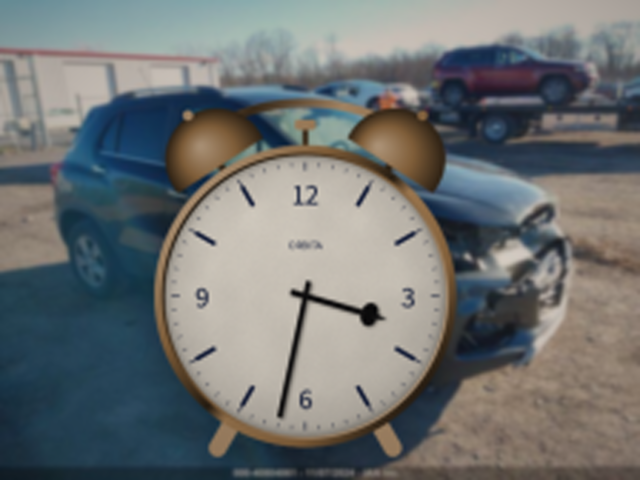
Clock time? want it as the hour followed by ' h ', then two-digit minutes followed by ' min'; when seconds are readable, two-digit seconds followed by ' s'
3 h 32 min
